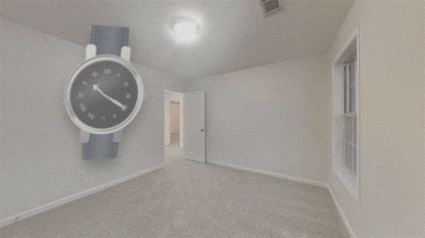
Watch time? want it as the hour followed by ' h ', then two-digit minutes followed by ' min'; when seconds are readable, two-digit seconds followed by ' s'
10 h 20 min
